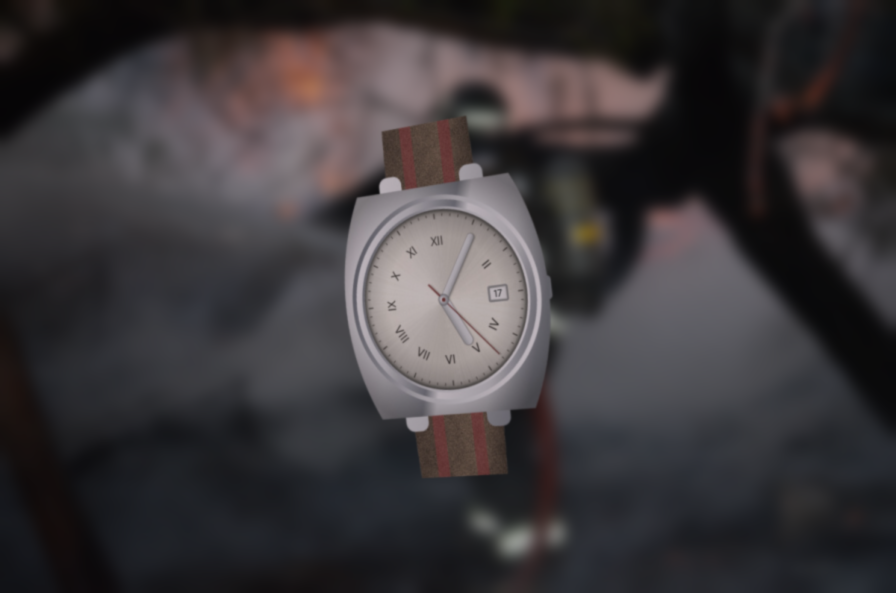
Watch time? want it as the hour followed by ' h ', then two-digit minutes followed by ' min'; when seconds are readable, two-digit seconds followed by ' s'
5 h 05 min 23 s
